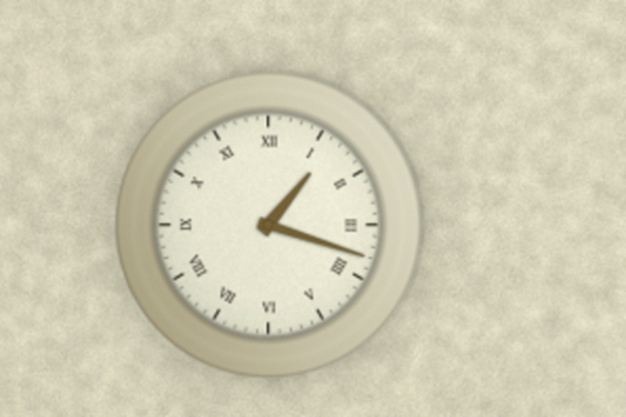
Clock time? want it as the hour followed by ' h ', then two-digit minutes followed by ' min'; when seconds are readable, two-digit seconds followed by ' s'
1 h 18 min
